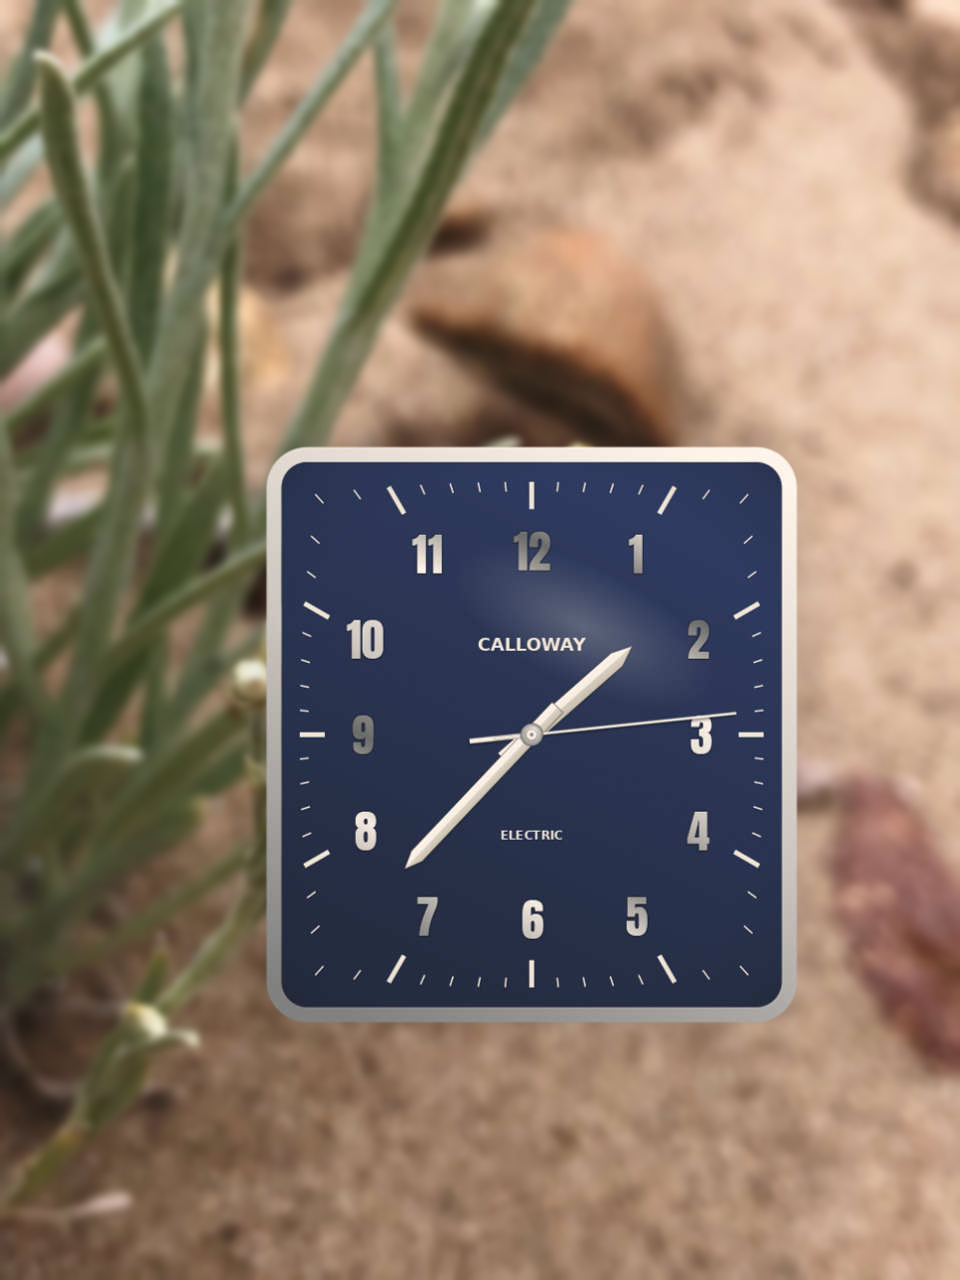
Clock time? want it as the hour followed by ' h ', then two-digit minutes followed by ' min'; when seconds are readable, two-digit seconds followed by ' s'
1 h 37 min 14 s
